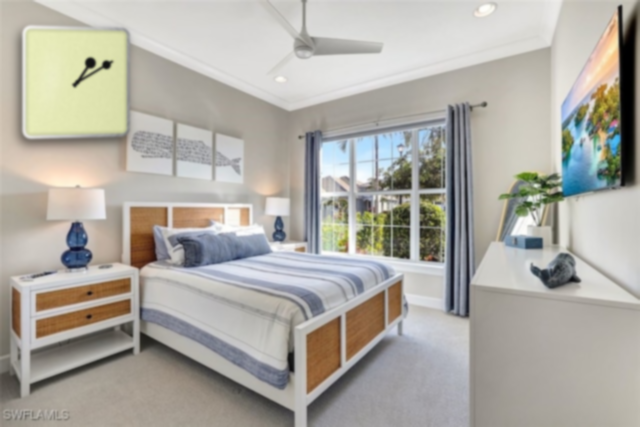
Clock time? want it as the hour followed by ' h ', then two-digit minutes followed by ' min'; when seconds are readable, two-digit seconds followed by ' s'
1 h 10 min
